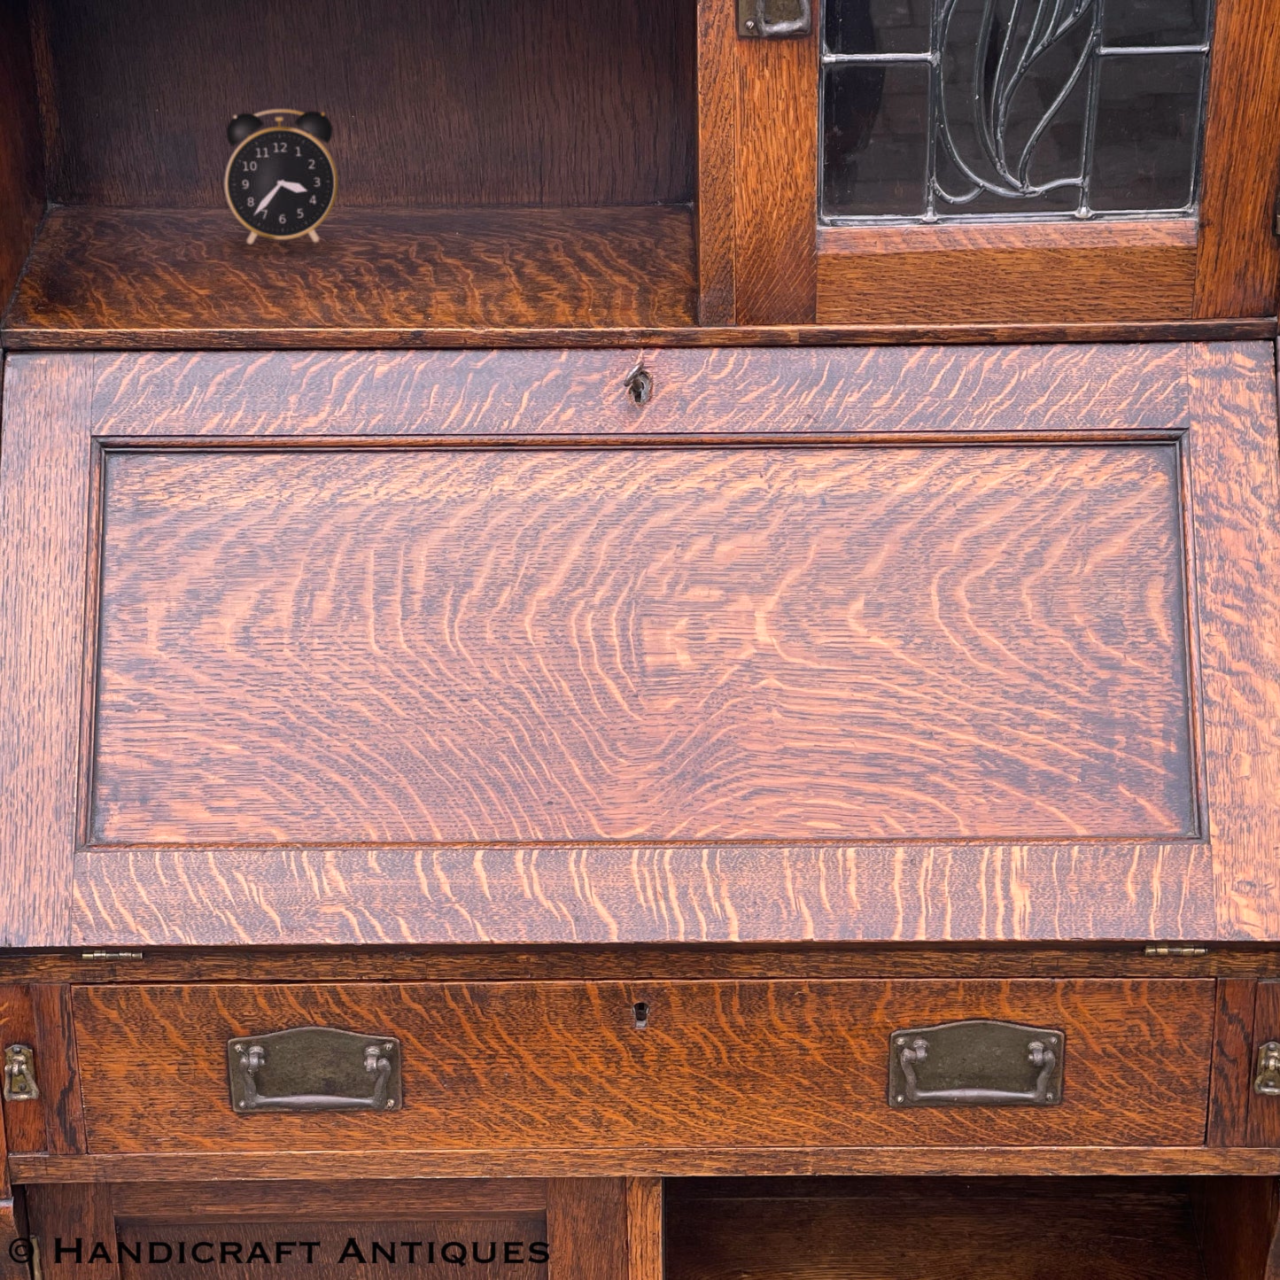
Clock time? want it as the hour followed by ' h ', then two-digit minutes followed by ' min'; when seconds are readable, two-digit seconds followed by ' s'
3 h 37 min
